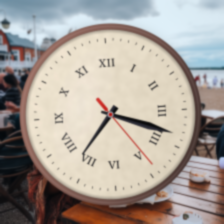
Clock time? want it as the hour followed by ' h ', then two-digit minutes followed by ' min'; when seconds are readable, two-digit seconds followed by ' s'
7 h 18 min 24 s
